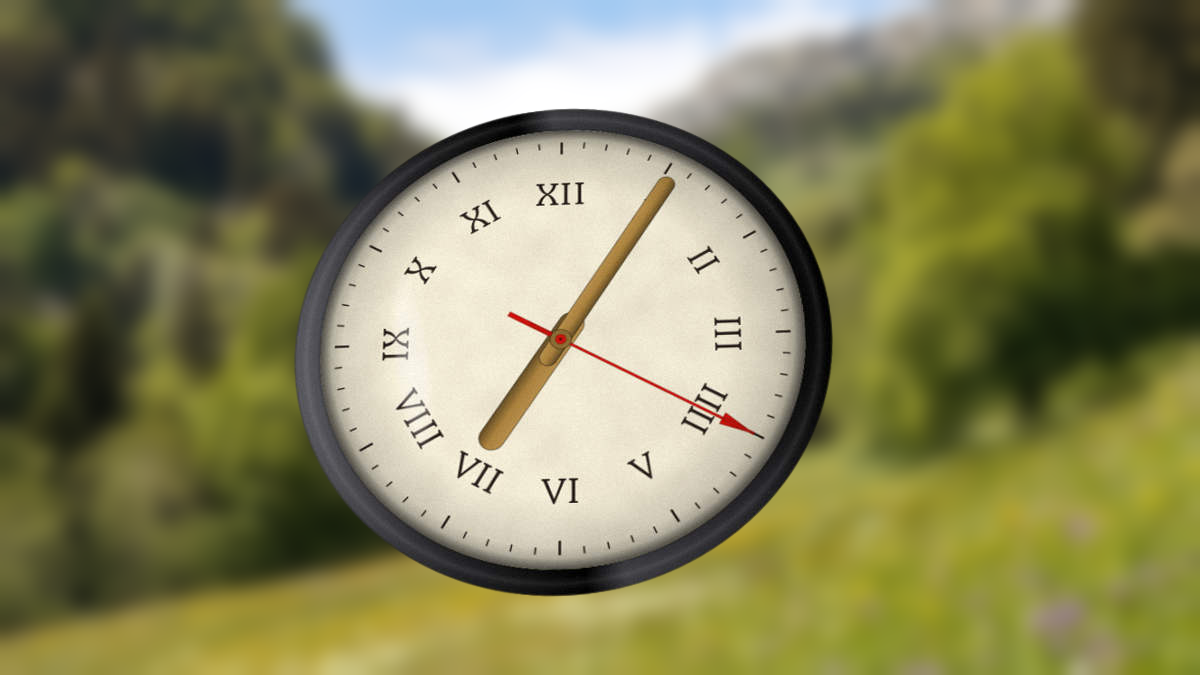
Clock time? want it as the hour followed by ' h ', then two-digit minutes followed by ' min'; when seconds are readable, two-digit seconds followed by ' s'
7 h 05 min 20 s
